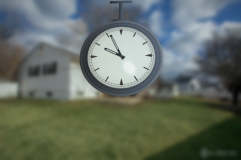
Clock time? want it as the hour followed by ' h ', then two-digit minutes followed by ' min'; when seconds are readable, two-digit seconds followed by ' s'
9 h 56 min
